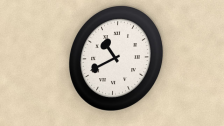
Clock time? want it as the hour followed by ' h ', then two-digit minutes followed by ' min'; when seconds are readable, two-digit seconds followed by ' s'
10 h 41 min
